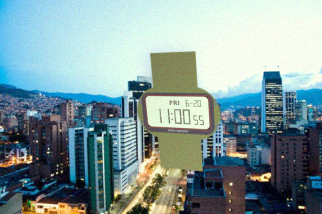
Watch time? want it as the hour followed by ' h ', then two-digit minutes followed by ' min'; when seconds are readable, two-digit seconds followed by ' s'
11 h 00 min 55 s
